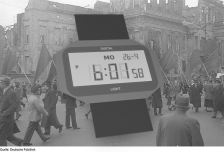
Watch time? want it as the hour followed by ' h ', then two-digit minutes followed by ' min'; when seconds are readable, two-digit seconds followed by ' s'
6 h 01 min 58 s
